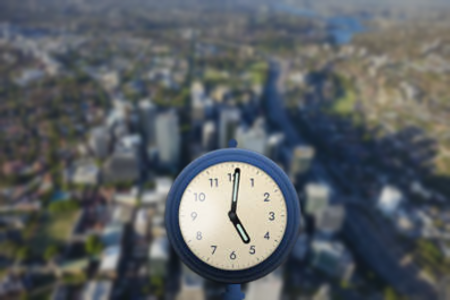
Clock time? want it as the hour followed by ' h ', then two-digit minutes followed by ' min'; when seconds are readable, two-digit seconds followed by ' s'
5 h 01 min
